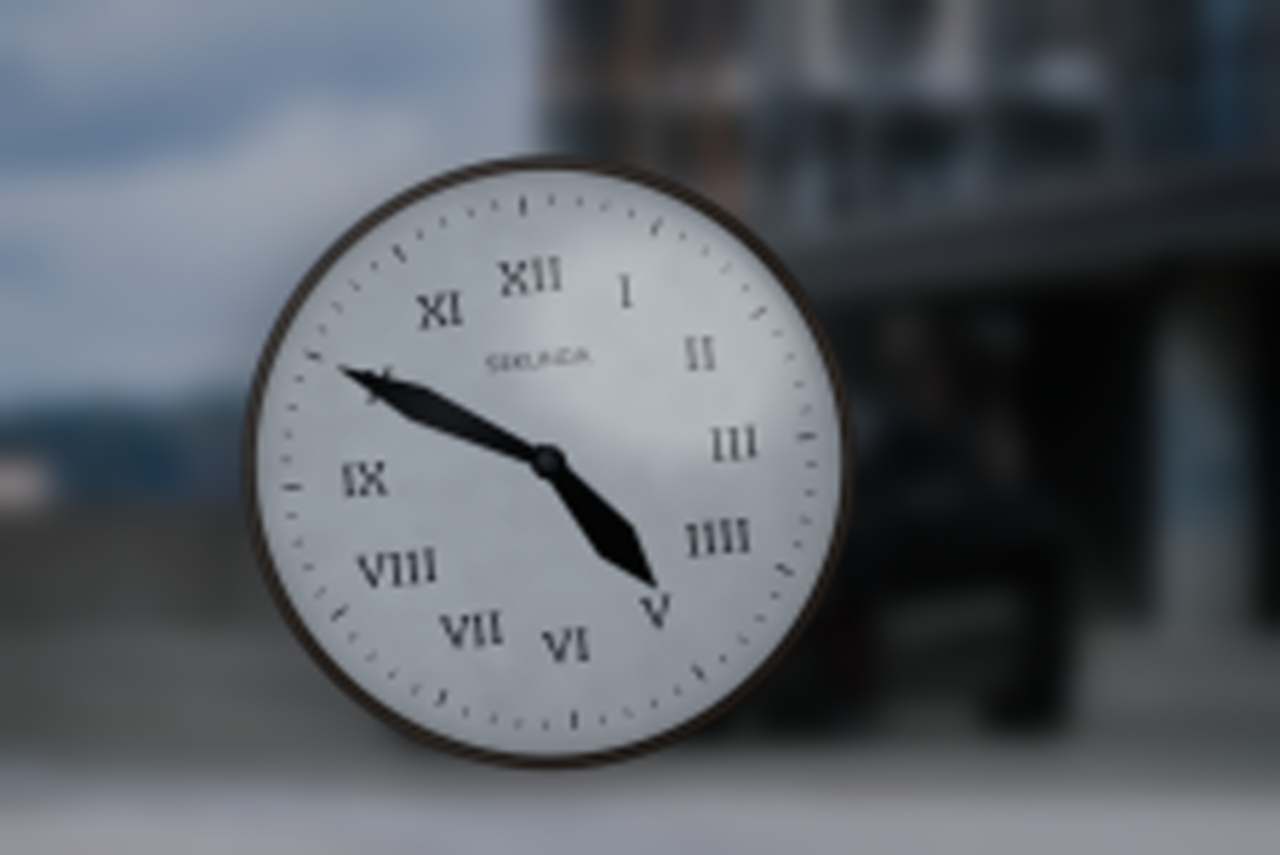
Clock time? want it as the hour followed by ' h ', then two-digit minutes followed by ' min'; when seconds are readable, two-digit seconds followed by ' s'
4 h 50 min
